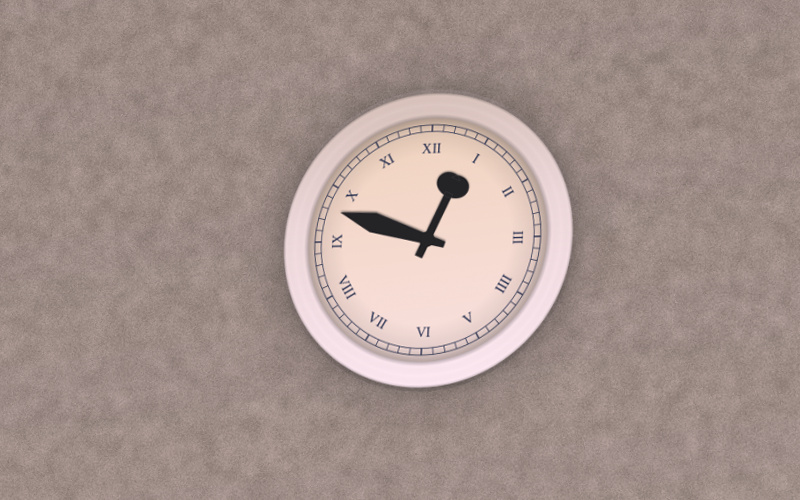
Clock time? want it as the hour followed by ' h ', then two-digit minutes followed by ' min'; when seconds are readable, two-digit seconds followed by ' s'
12 h 48 min
